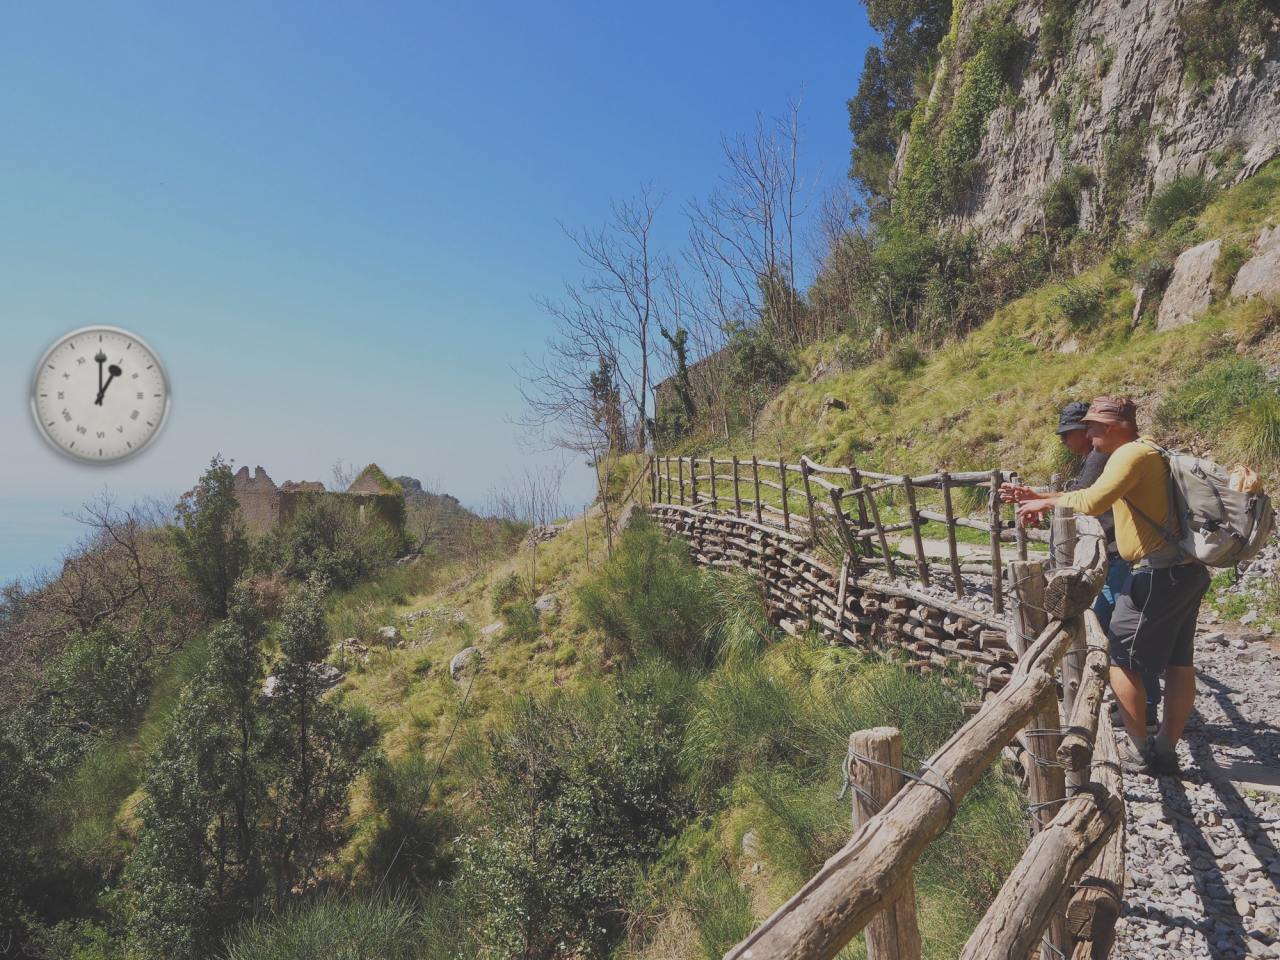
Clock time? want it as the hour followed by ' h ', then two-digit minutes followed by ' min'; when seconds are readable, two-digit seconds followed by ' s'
1 h 00 min
